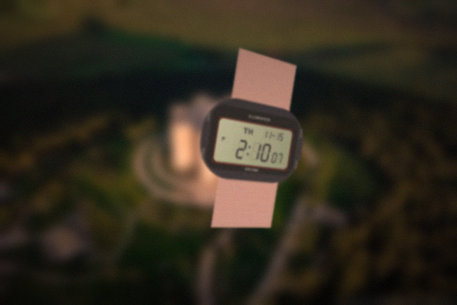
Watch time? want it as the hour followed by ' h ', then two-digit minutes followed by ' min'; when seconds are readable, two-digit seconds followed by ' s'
2 h 10 min 07 s
